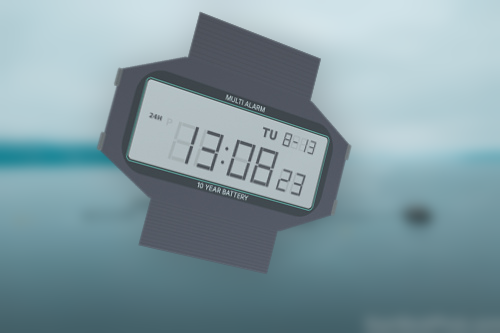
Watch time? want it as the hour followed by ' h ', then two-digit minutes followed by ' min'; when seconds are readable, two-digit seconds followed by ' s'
13 h 08 min 23 s
